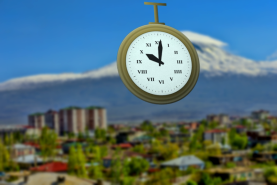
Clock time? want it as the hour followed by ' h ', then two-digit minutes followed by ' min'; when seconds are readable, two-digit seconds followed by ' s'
10 h 01 min
